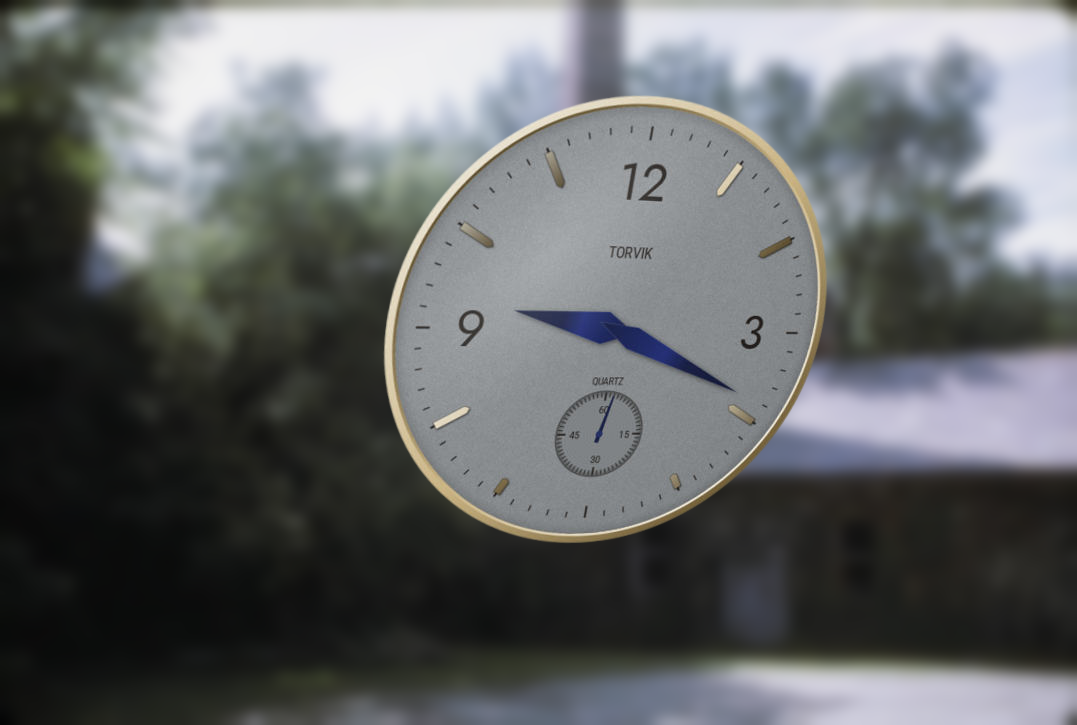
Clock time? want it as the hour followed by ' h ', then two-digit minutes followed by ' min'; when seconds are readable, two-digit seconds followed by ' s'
9 h 19 min 02 s
